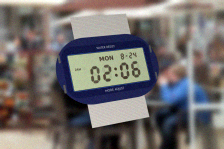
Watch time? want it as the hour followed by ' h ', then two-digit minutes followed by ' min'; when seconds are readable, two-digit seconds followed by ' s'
2 h 06 min
